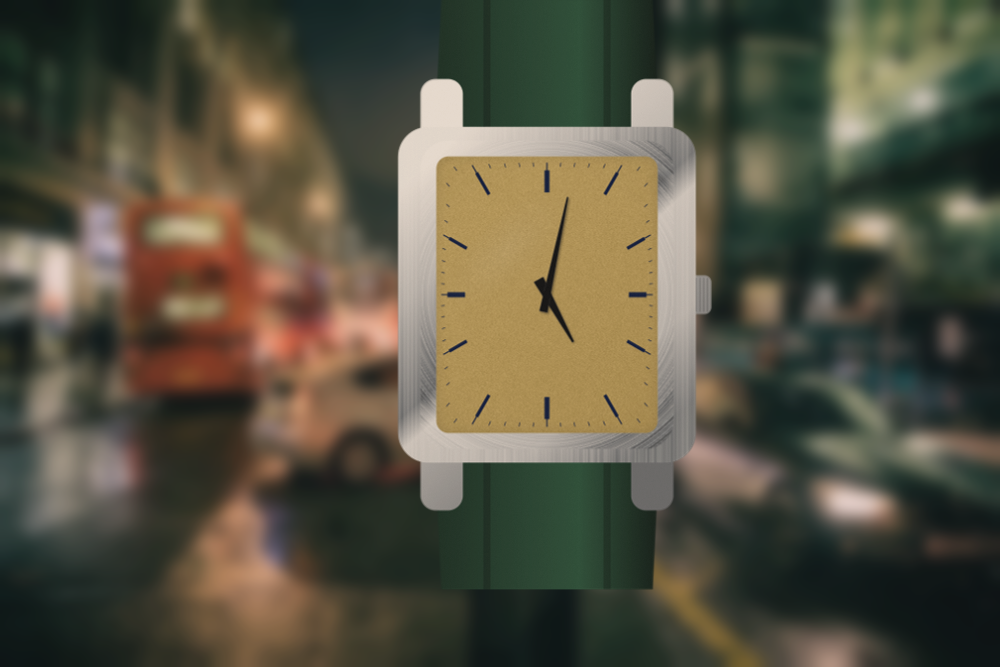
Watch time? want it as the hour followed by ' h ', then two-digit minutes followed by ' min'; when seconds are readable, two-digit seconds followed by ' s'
5 h 02 min
